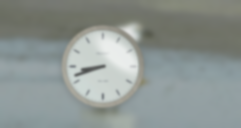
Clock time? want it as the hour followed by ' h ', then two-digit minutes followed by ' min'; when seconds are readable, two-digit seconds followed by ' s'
8 h 42 min
